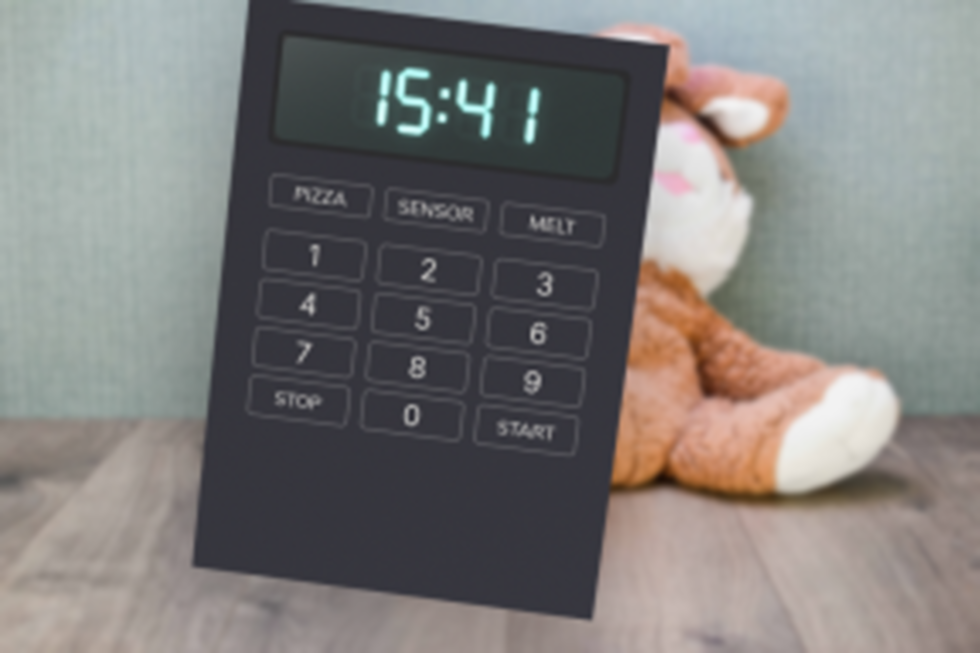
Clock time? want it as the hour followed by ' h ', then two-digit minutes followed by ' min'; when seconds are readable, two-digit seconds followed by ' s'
15 h 41 min
